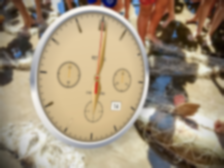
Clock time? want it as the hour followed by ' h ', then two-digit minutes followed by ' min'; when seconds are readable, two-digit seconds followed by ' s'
6 h 01 min
